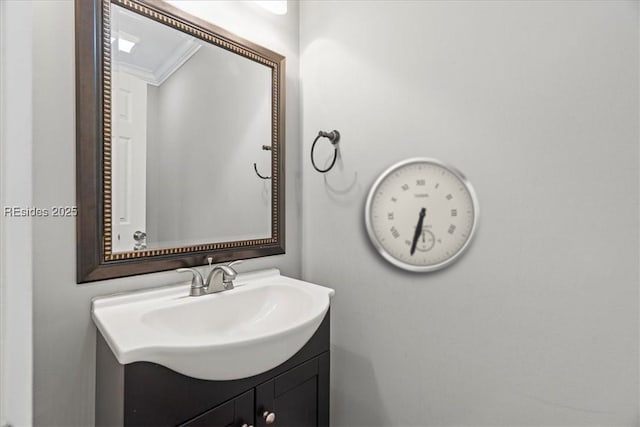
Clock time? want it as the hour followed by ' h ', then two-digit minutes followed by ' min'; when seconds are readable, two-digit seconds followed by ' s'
6 h 33 min
